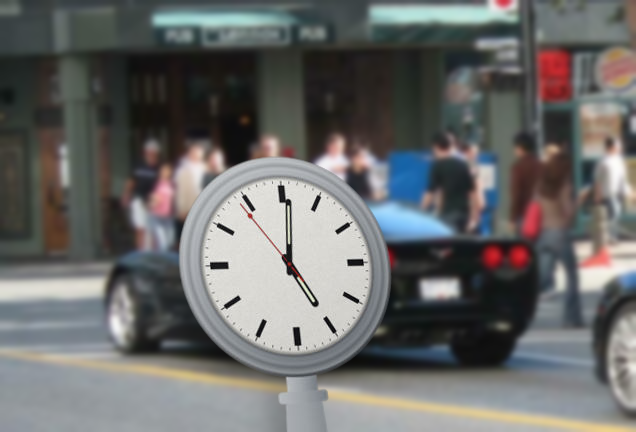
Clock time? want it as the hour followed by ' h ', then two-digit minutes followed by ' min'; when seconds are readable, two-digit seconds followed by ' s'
5 h 00 min 54 s
